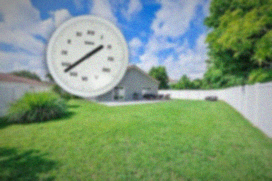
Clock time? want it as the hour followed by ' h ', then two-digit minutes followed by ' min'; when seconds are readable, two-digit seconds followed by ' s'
1 h 38 min
